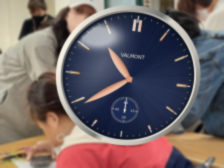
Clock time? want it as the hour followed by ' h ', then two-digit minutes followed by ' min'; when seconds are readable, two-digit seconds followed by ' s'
10 h 39 min
